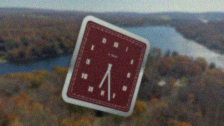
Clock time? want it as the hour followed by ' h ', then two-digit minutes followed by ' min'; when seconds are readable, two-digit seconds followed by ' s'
6 h 27 min
